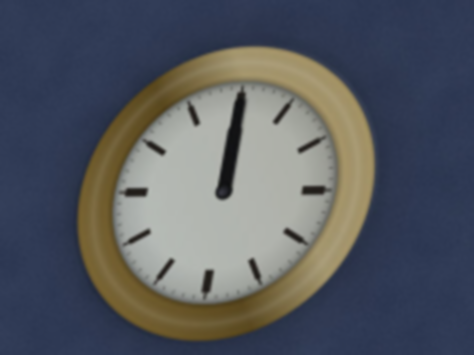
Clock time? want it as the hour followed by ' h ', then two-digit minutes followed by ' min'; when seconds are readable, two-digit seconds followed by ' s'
12 h 00 min
